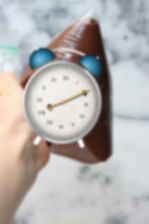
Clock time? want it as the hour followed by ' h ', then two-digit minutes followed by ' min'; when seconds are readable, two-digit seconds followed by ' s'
8 h 10 min
